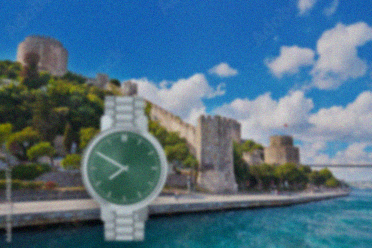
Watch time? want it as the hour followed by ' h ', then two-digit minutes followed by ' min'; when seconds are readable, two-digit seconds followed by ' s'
7 h 50 min
